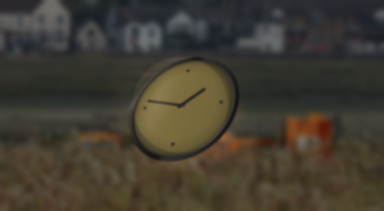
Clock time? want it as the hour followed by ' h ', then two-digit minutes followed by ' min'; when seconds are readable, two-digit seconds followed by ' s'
1 h 47 min
